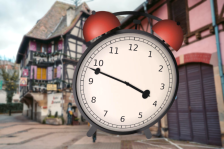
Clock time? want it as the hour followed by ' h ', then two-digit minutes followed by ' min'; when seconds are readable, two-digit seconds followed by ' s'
3 h 48 min
